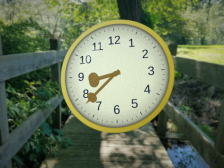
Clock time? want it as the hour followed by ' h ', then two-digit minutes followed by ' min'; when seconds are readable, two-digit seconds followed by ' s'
8 h 38 min
